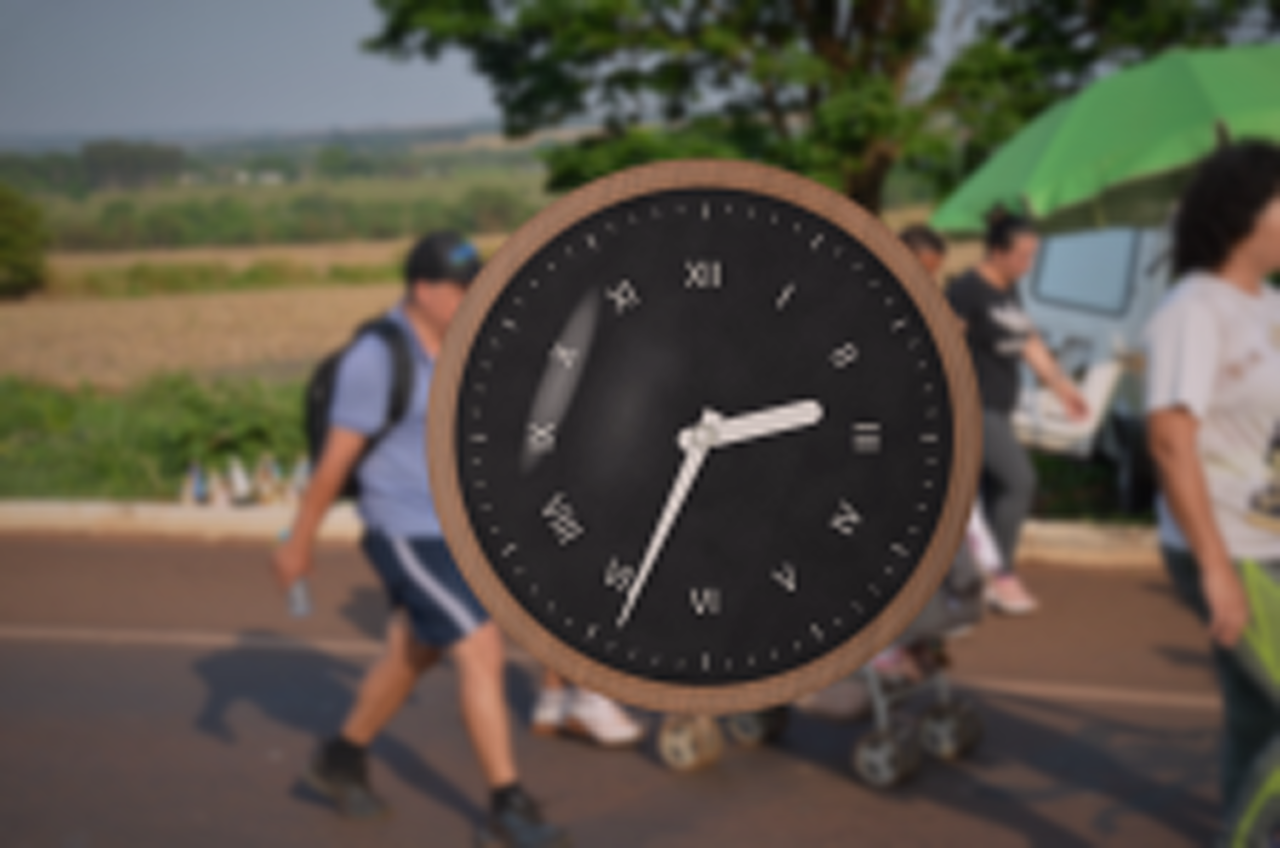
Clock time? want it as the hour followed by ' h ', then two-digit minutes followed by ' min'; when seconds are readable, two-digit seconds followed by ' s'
2 h 34 min
